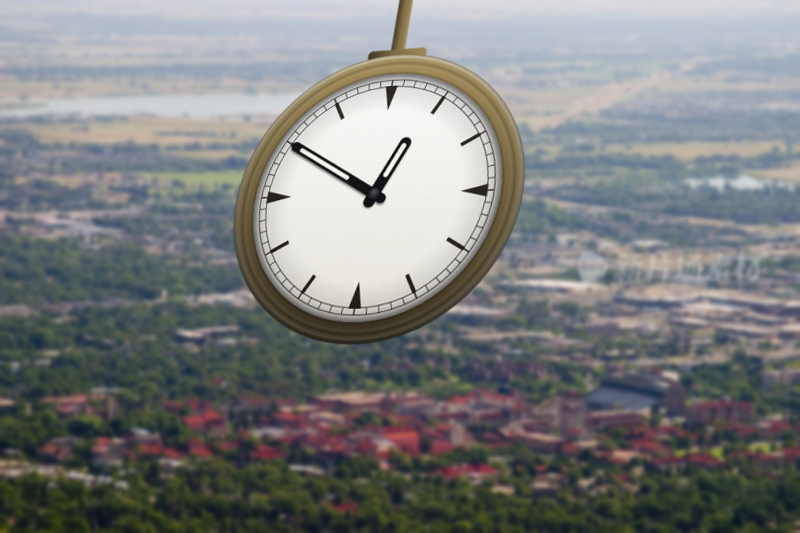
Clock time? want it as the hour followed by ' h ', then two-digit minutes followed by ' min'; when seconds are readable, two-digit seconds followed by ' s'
12 h 50 min
